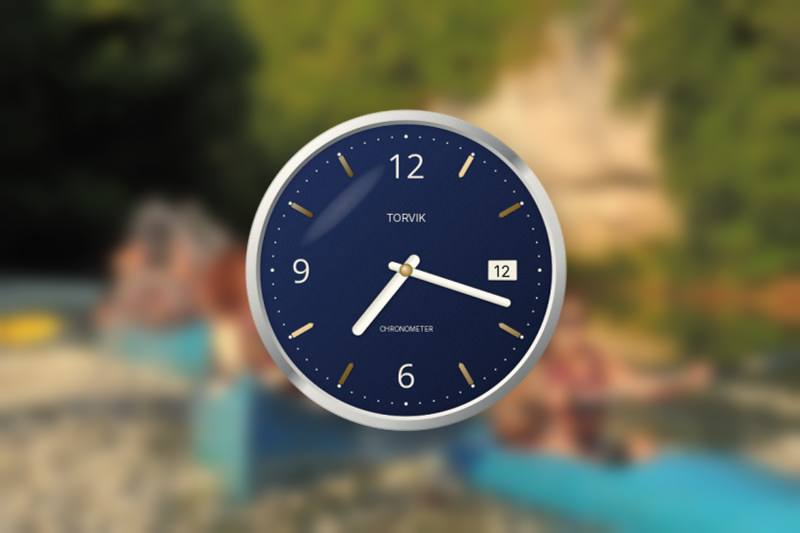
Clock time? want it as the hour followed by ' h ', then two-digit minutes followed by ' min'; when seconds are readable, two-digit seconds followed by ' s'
7 h 18 min
